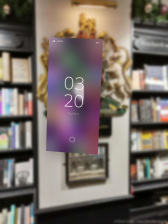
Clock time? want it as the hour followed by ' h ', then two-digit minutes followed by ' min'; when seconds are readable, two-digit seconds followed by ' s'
3 h 20 min
